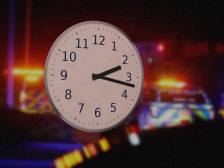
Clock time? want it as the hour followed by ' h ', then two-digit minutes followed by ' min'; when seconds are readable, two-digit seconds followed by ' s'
2 h 17 min
